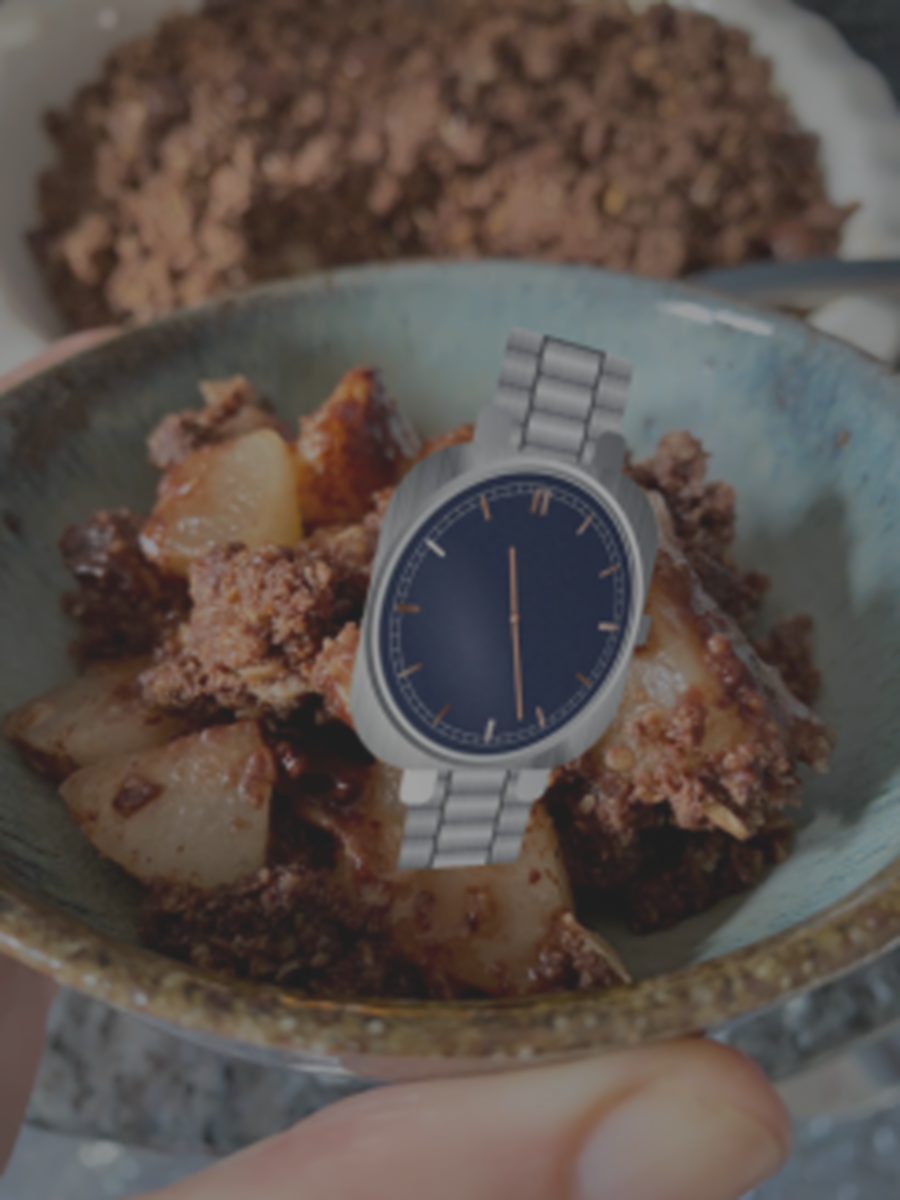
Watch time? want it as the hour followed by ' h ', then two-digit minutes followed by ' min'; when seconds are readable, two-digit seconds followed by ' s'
11 h 27 min
